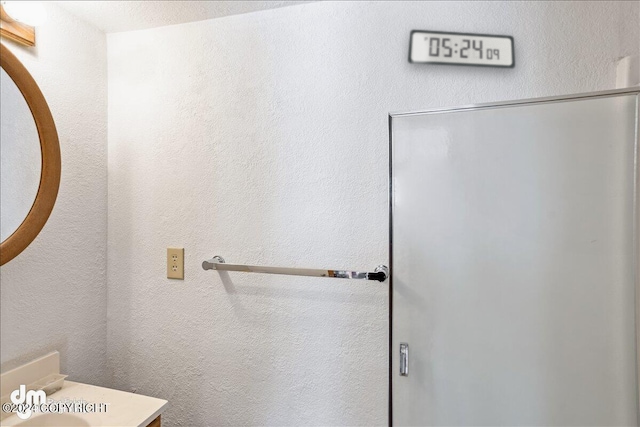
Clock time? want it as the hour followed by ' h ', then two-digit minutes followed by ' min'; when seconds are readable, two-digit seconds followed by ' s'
5 h 24 min 09 s
